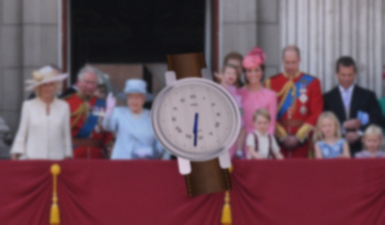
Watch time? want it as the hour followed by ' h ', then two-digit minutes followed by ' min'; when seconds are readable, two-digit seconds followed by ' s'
6 h 32 min
